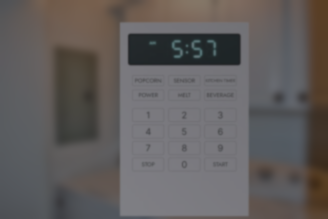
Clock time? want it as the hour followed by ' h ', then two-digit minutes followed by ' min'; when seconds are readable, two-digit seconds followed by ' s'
5 h 57 min
